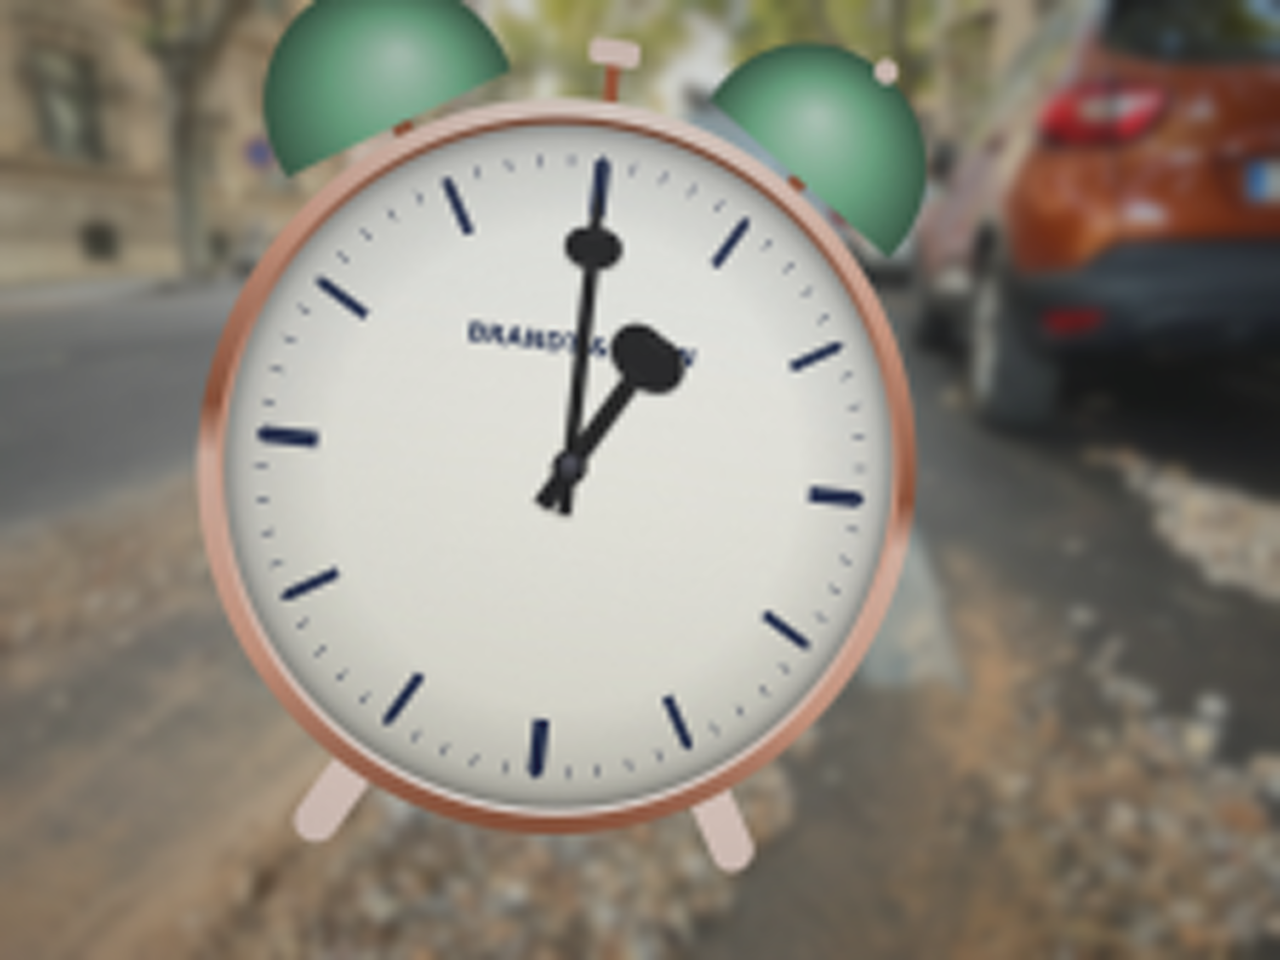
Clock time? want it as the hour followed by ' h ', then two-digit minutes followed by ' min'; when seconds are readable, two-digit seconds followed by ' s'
1 h 00 min
